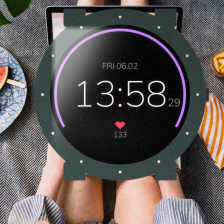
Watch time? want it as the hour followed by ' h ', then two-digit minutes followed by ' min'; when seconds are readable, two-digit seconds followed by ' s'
13 h 58 min 29 s
